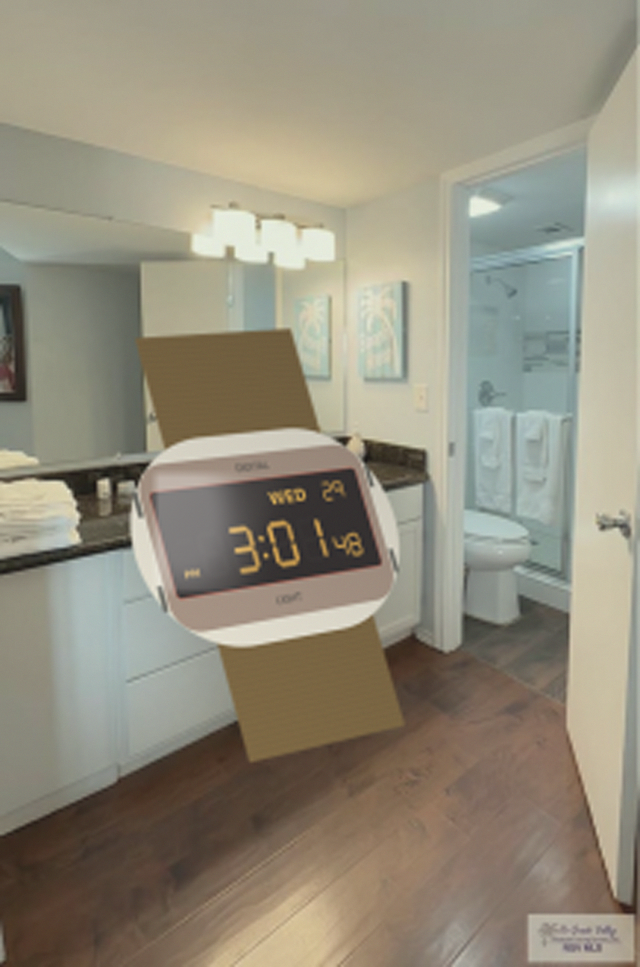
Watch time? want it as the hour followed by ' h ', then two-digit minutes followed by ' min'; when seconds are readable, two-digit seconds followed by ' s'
3 h 01 min 48 s
